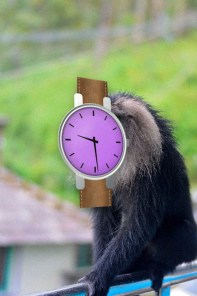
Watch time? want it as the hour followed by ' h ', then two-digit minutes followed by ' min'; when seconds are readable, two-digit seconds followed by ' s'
9 h 29 min
